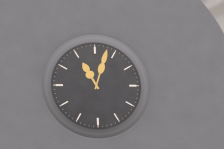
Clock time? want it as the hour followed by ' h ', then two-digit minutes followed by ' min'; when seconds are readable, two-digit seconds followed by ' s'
11 h 03 min
